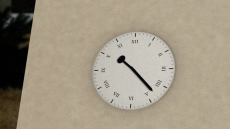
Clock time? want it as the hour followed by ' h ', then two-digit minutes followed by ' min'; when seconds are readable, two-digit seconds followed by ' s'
10 h 23 min
